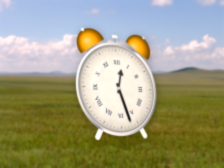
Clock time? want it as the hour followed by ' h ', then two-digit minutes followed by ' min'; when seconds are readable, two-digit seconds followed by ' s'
12 h 27 min
